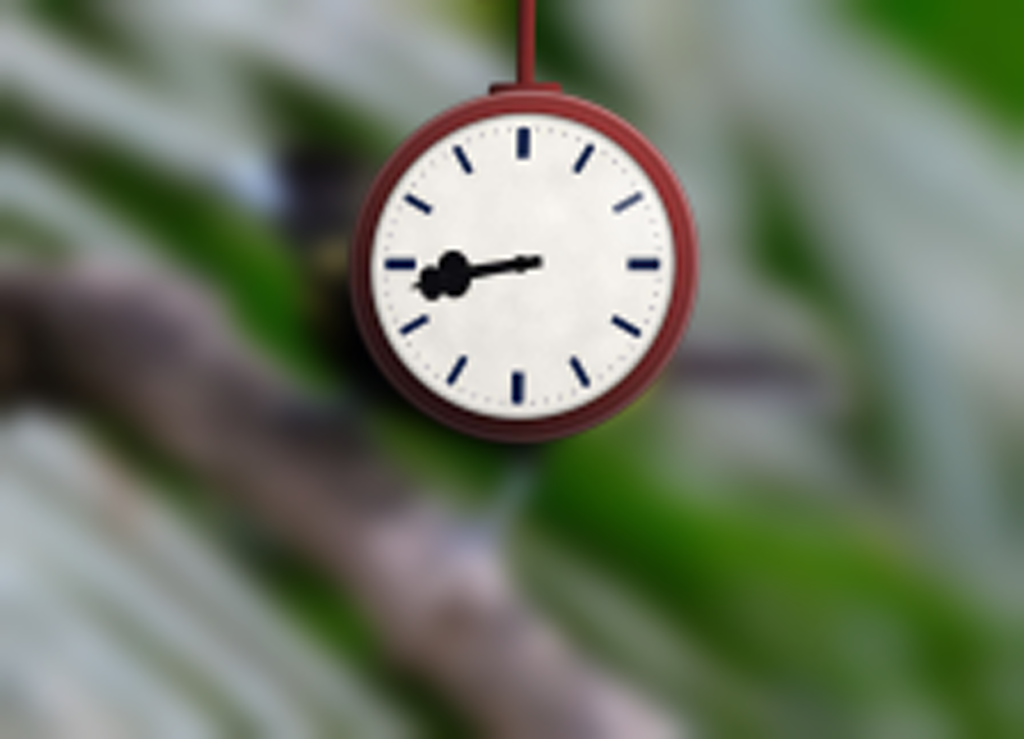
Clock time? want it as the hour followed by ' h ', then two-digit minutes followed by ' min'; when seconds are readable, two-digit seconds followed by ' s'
8 h 43 min
